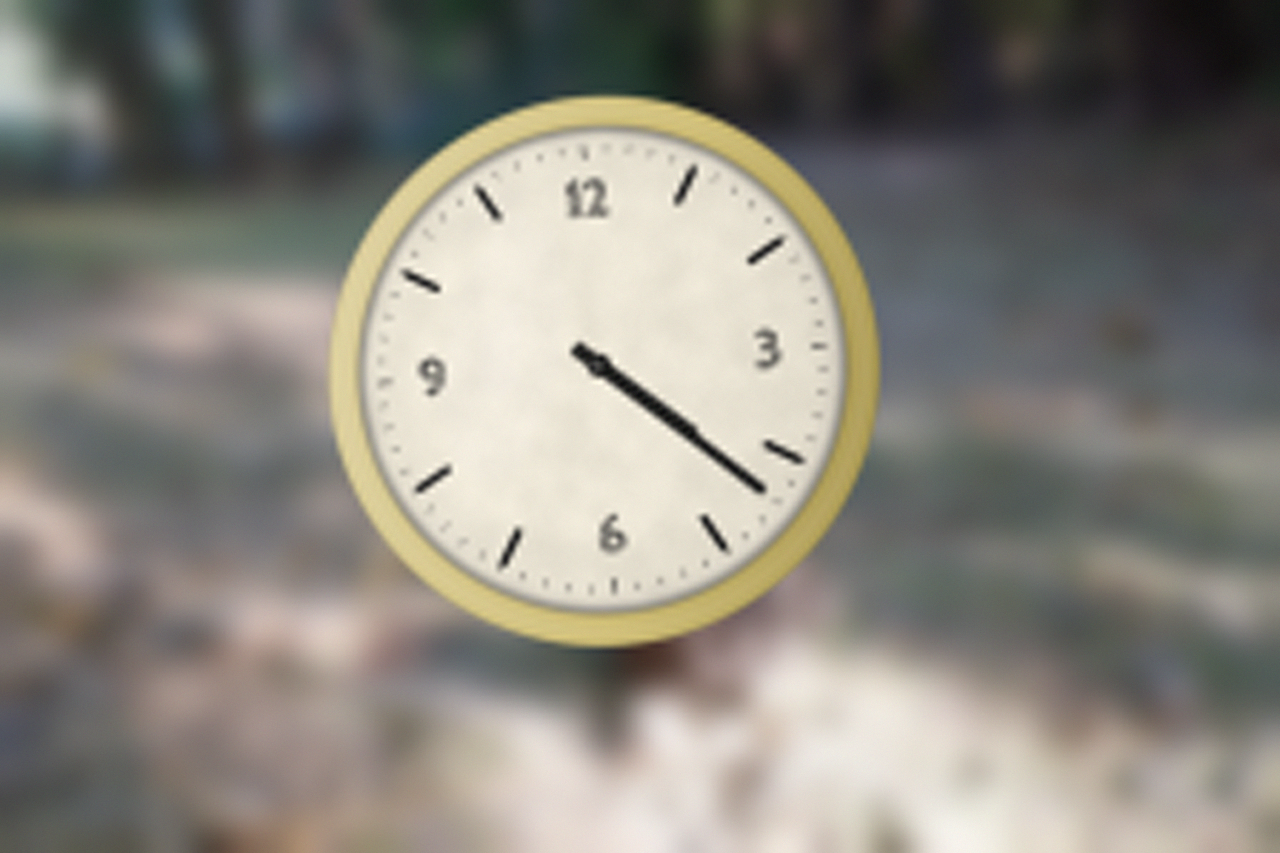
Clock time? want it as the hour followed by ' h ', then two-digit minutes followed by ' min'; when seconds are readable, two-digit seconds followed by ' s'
4 h 22 min
